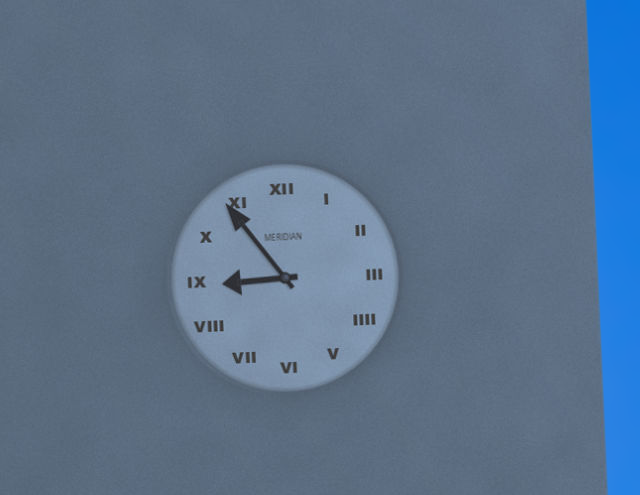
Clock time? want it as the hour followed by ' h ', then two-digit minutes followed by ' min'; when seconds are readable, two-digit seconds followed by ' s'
8 h 54 min
